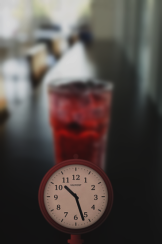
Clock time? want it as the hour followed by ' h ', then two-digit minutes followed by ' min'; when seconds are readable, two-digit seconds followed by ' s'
10 h 27 min
